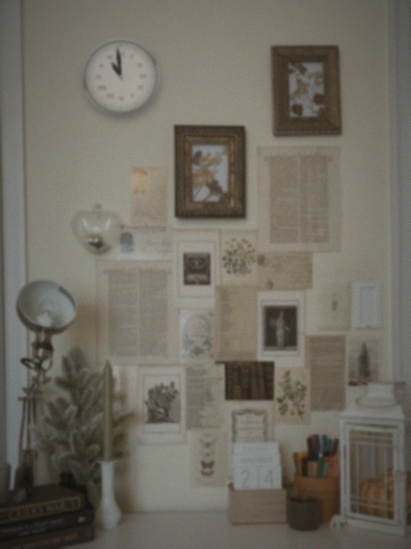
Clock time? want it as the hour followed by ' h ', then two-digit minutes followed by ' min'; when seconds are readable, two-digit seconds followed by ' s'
10 h 59 min
